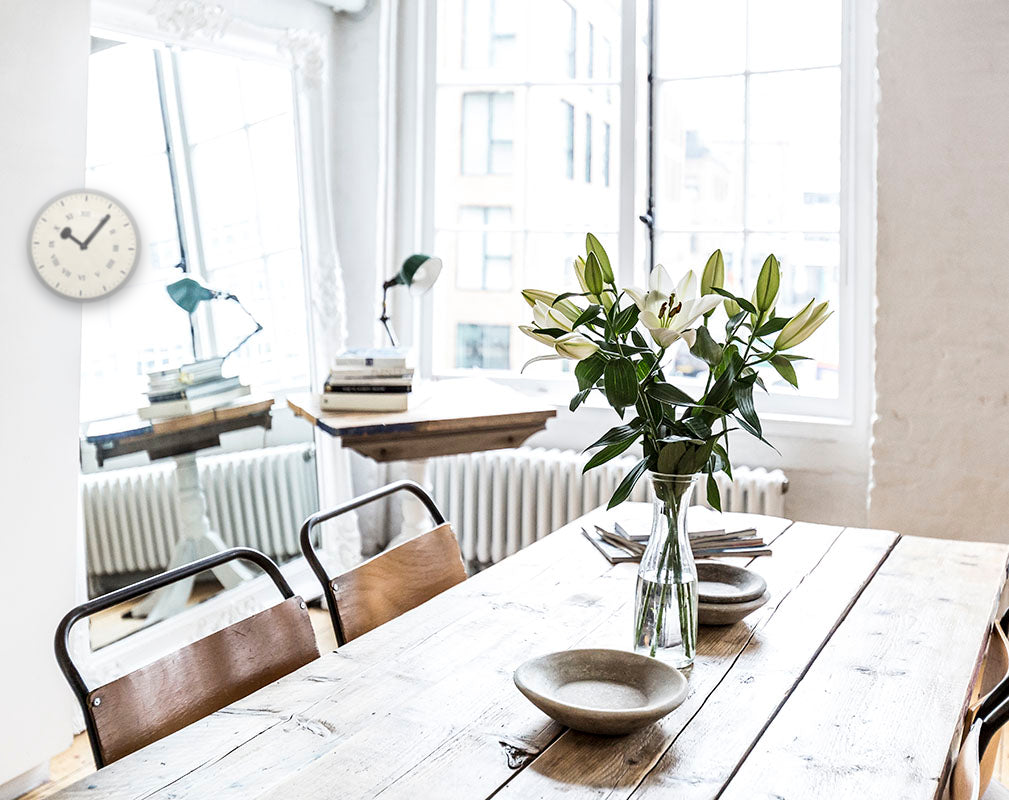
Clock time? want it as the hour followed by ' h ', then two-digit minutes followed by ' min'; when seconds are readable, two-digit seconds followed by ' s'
10 h 06 min
